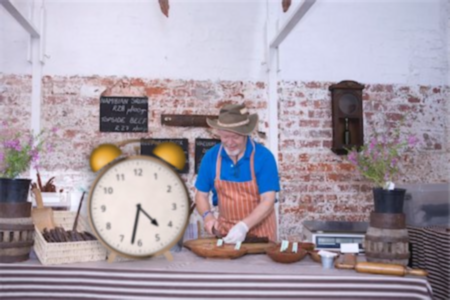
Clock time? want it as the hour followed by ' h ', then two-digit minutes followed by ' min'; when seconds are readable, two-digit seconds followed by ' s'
4 h 32 min
